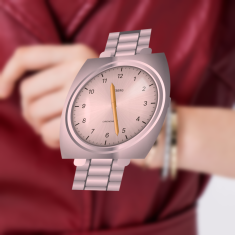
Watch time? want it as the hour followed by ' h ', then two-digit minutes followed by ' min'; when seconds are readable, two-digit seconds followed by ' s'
11 h 27 min
